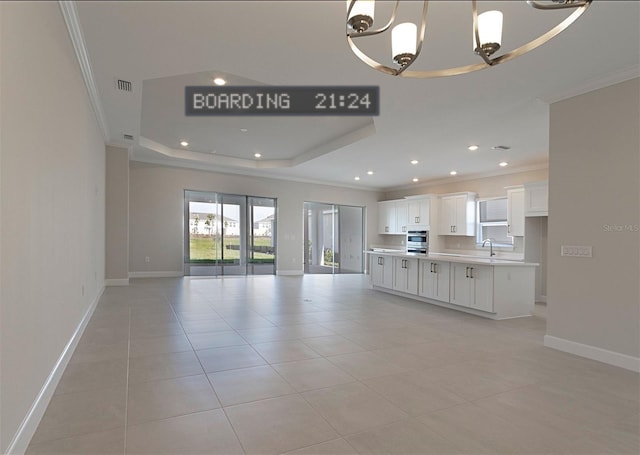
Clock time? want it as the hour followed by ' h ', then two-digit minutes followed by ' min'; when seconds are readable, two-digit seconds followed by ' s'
21 h 24 min
